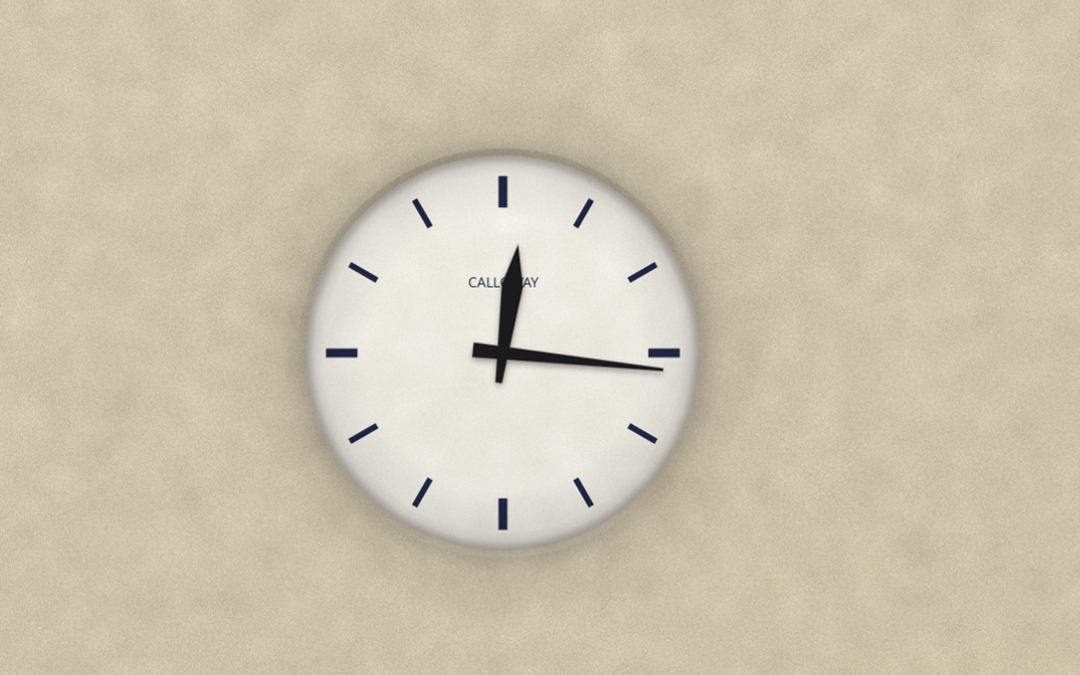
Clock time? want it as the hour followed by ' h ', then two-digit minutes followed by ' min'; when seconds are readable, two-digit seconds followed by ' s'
12 h 16 min
